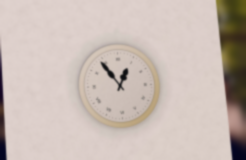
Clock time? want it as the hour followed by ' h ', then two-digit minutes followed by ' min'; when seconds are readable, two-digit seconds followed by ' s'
12 h 54 min
